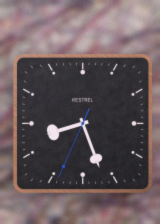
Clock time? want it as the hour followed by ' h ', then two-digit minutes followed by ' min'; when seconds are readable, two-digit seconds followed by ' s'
8 h 26 min 34 s
